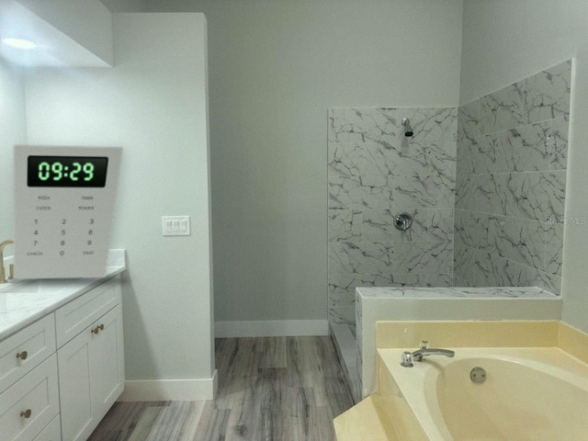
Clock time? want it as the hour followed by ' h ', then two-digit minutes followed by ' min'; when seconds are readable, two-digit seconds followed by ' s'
9 h 29 min
